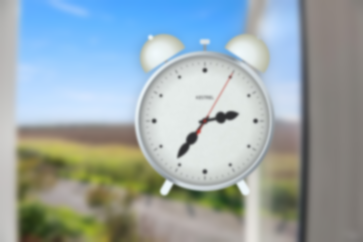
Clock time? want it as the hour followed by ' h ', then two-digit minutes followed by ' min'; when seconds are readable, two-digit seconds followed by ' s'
2 h 36 min 05 s
